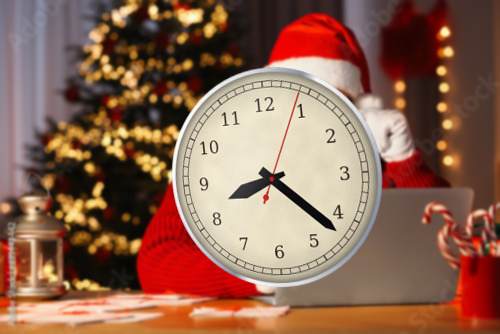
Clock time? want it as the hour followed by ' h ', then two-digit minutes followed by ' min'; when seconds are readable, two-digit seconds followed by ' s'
8 h 22 min 04 s
